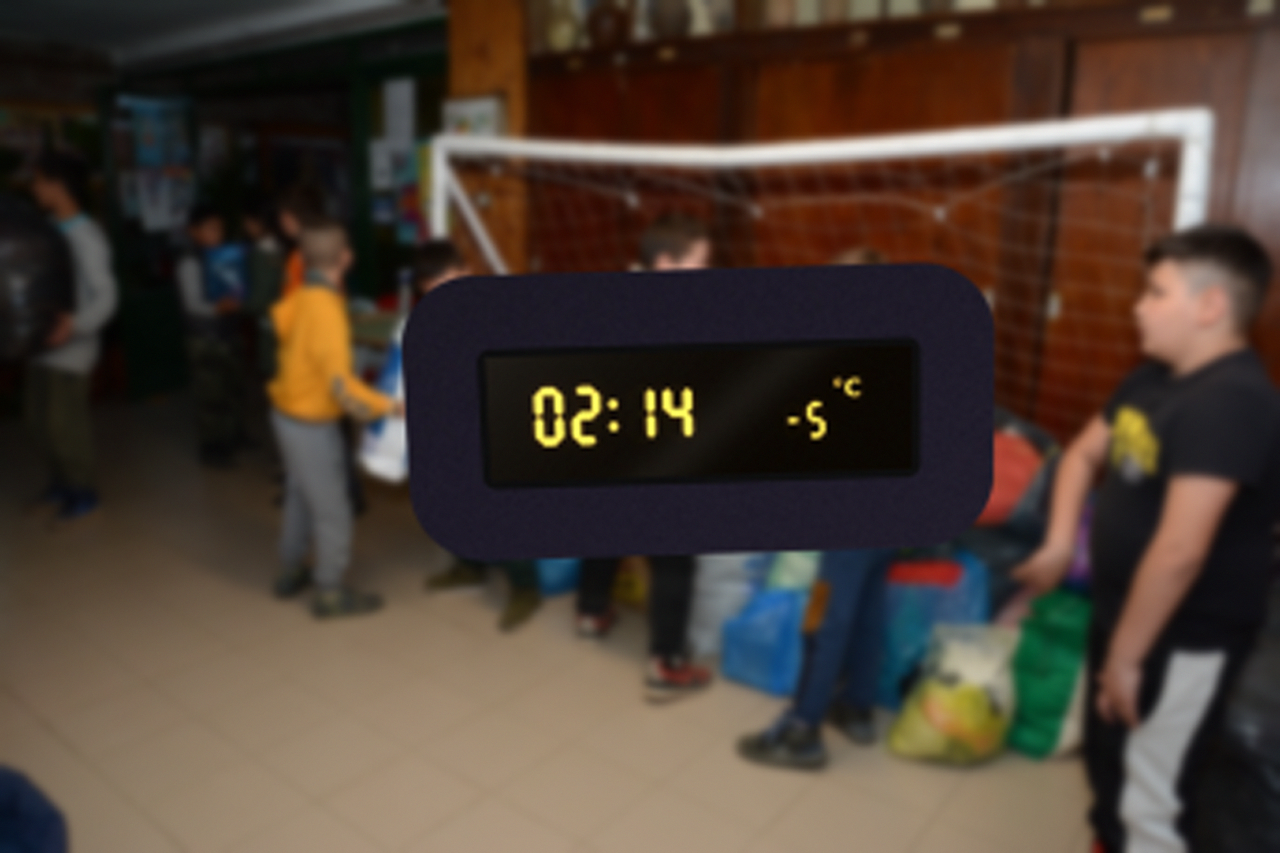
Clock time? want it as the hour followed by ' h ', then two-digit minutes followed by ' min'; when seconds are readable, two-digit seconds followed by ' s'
2 h 14 min
